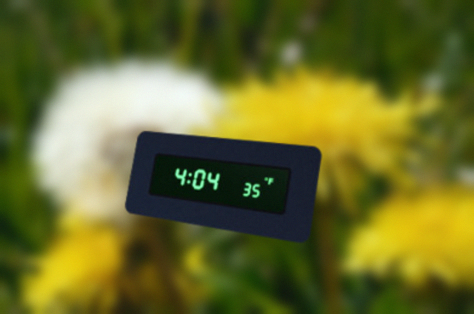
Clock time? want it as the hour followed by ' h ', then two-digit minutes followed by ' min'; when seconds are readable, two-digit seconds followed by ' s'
4 h 04 min
